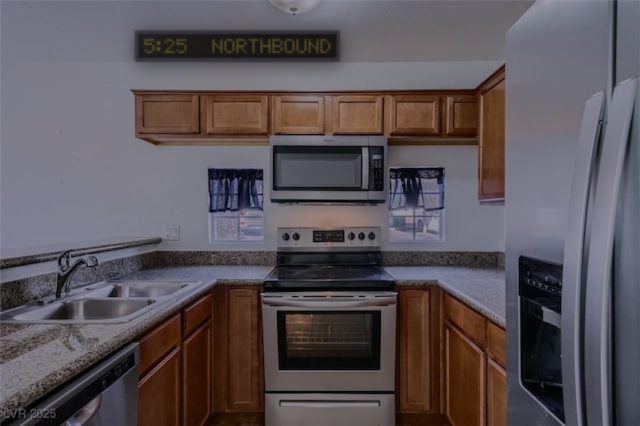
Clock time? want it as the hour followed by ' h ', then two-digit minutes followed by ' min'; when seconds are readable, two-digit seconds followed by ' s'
5 h 25 min
